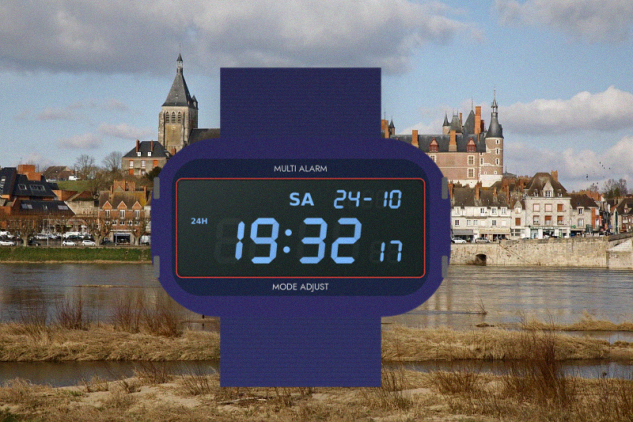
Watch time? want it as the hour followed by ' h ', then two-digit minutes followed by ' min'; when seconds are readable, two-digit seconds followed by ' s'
19 h 32 min 17 s
